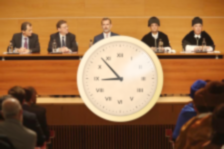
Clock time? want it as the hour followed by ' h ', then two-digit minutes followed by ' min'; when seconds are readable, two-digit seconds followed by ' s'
8 h 53 min
